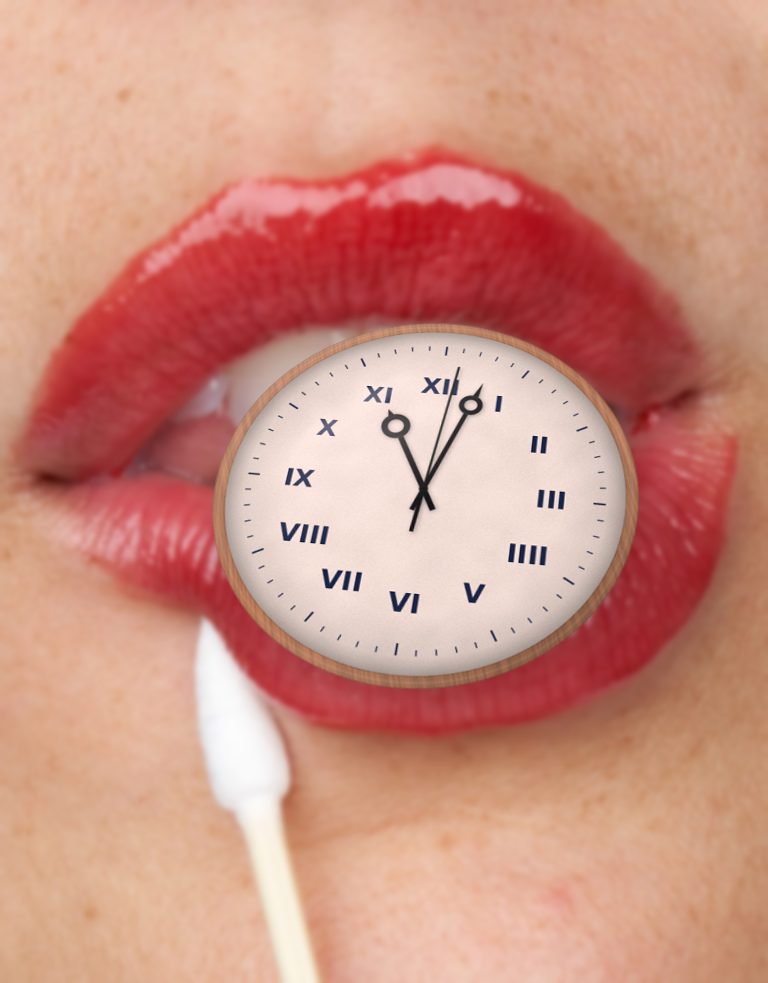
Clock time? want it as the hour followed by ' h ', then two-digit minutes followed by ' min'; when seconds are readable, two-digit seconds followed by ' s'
11 h 03 min 01 s
